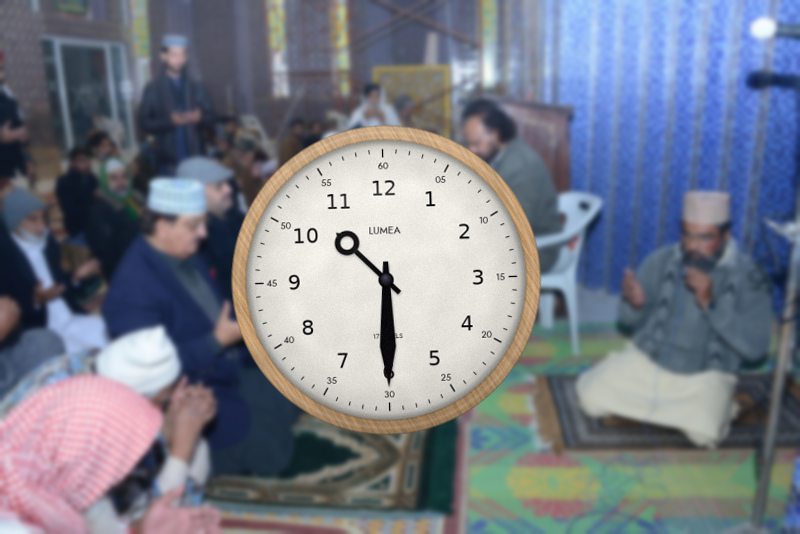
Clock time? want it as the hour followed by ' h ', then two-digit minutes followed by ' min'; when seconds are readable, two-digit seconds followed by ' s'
10 h 30 min
